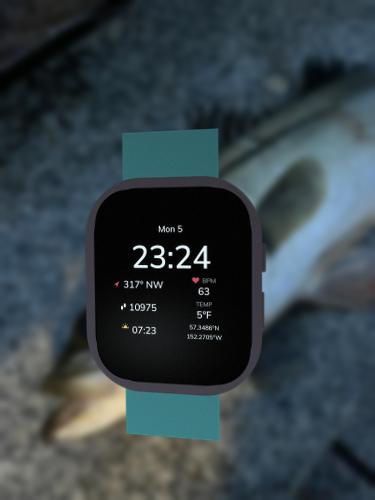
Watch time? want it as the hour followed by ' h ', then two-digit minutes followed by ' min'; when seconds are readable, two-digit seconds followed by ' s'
23 h 24 min
